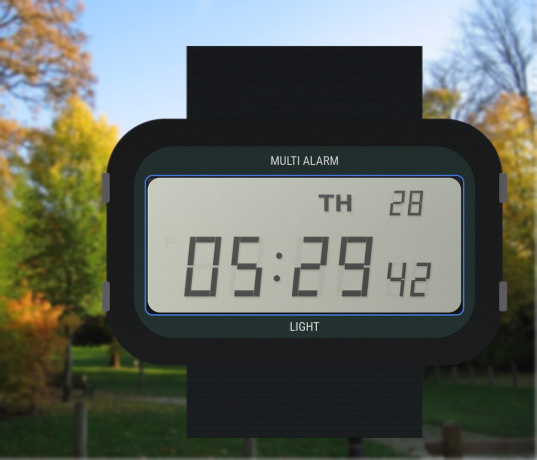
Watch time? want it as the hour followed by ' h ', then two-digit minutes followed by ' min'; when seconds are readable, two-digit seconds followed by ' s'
5 h 29 min 42 s
